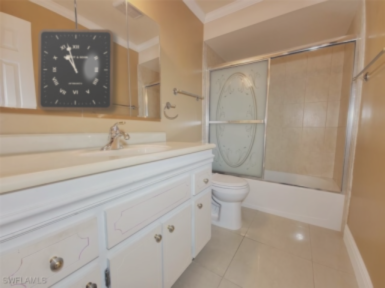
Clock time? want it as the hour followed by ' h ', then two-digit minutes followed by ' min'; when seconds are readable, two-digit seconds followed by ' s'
10 h 57 min
